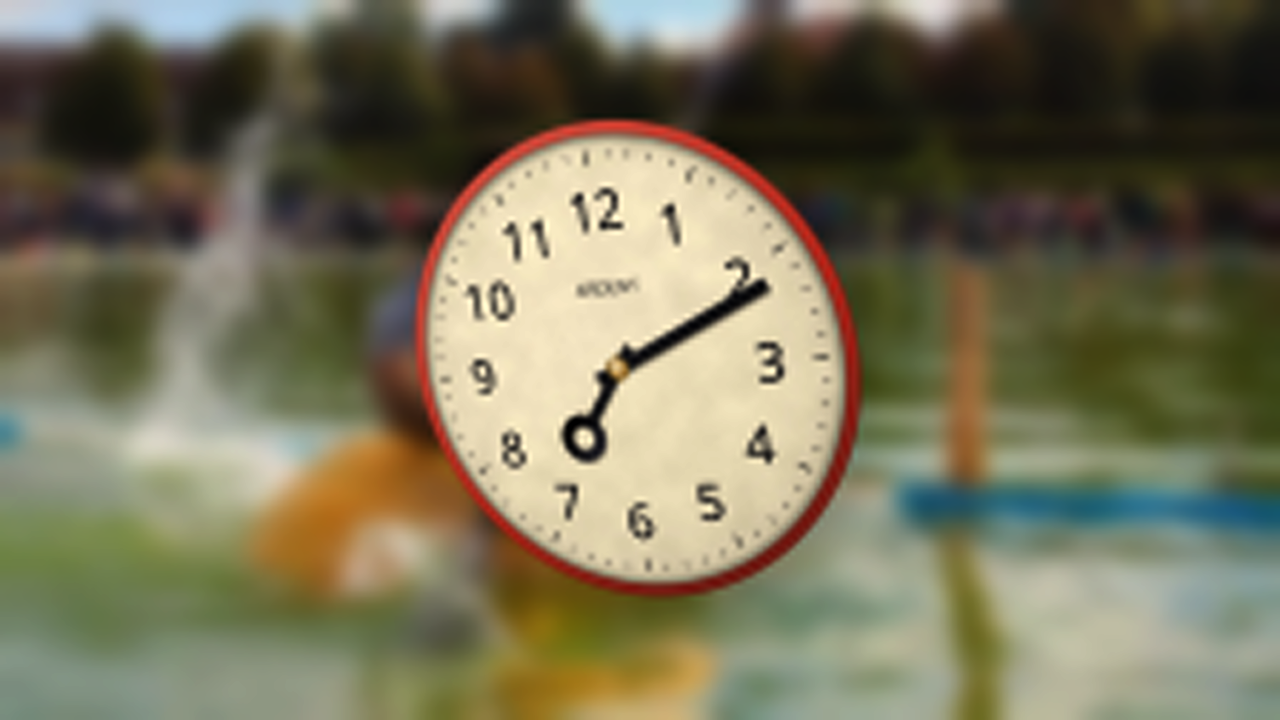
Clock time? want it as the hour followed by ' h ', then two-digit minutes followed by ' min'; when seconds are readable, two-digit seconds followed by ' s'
7 h 11 min
